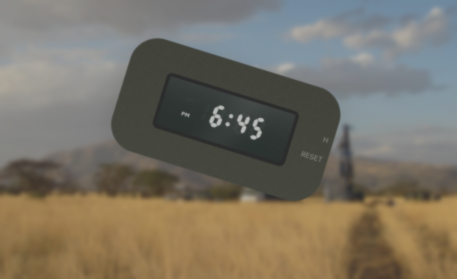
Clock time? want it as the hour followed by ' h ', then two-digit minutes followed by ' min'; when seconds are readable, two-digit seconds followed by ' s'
6 h 45 min
